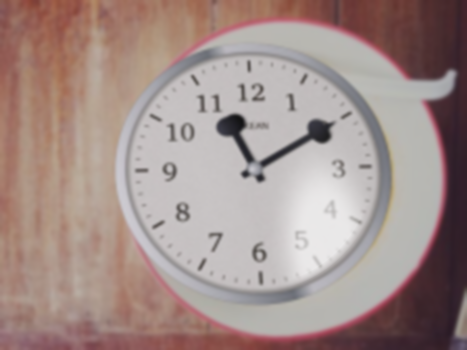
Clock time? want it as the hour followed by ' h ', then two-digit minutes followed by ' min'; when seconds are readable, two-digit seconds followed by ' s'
11 h 10 min
